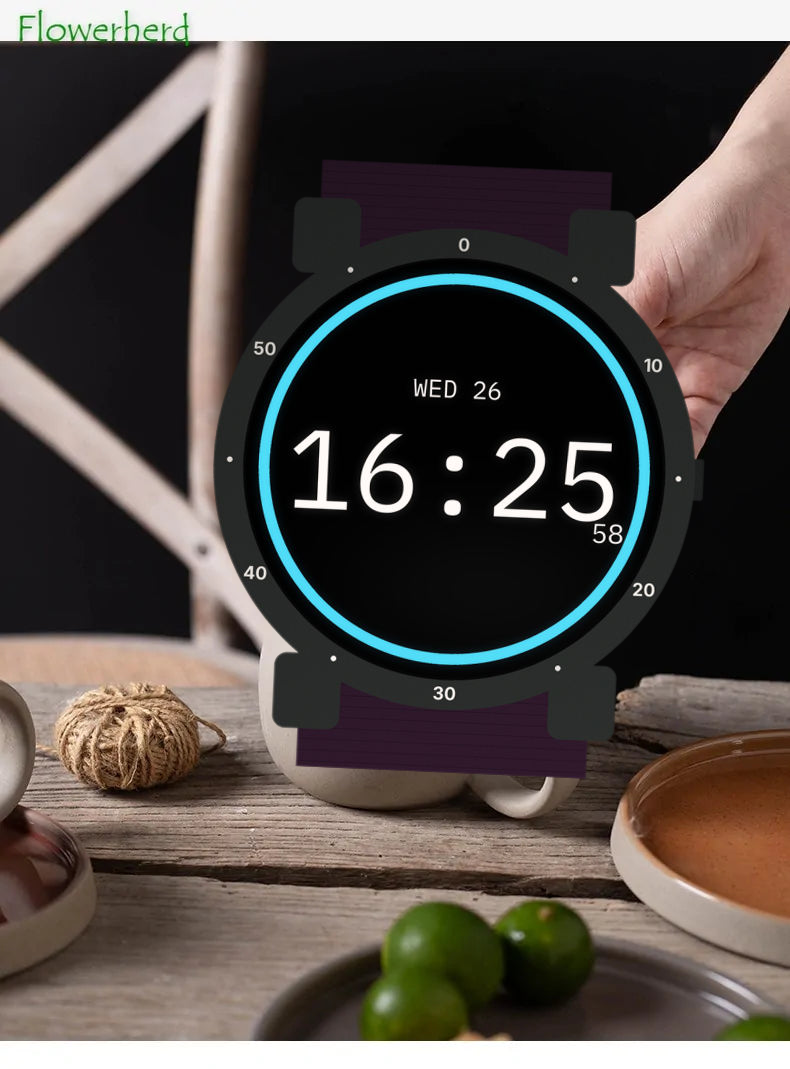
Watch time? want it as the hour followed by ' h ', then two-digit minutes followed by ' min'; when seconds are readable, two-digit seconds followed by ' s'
16 h 25 min 58 s
